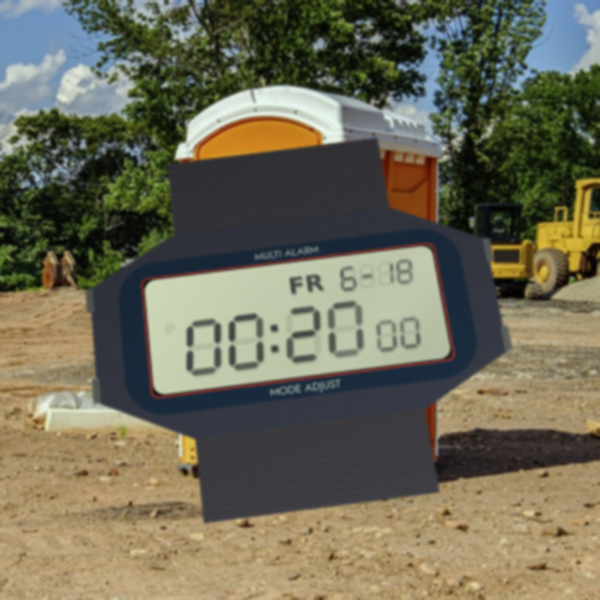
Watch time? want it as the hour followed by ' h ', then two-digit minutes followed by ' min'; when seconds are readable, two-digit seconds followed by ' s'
0 h 20 min 00 s
